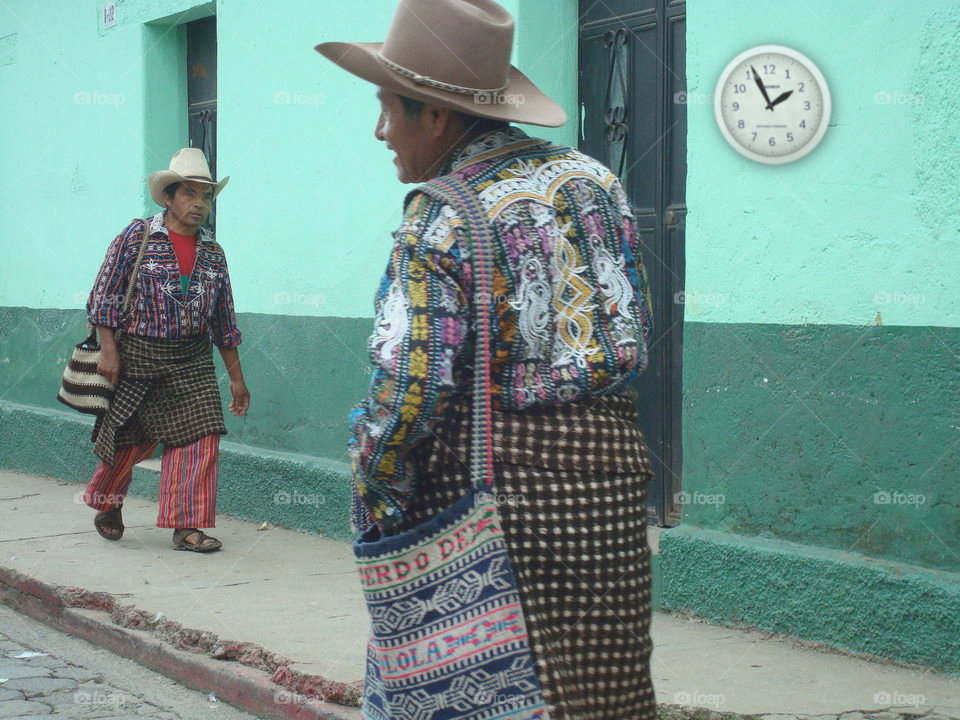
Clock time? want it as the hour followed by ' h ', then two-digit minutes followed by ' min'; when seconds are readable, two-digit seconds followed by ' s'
1 h 56 min
